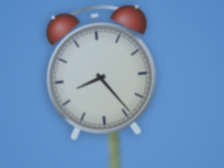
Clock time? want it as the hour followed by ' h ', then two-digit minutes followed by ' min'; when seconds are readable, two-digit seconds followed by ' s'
8 h 24 min
